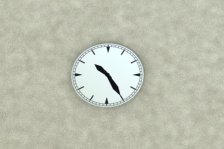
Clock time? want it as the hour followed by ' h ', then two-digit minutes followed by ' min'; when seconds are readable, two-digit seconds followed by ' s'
10 h 25 min
